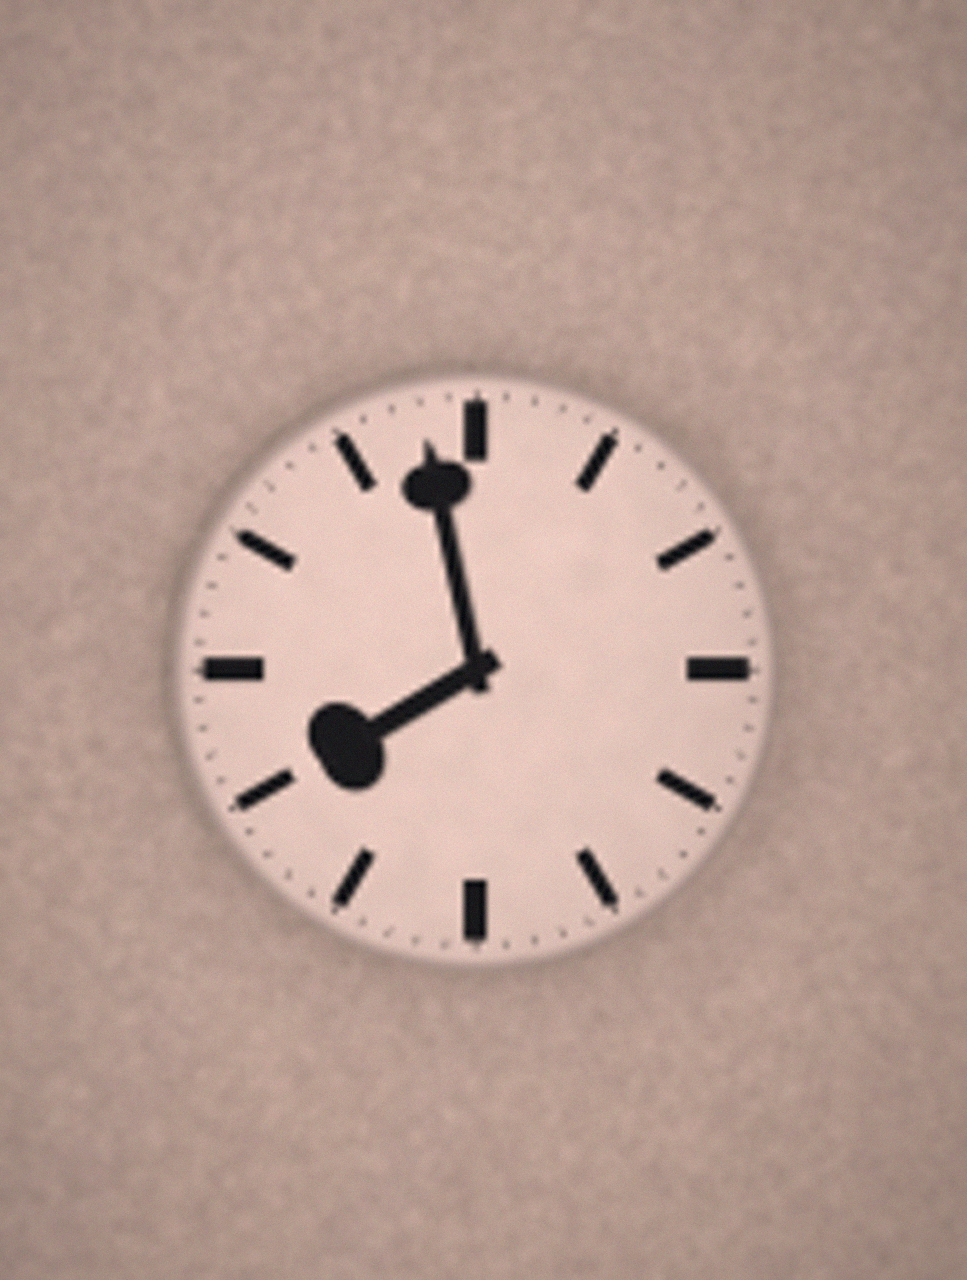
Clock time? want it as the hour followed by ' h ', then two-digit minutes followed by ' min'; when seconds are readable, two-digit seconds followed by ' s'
7 h 58 min
